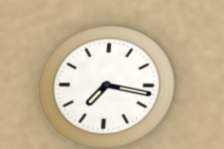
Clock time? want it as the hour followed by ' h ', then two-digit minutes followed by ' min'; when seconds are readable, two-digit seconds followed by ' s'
7 h 17 min
